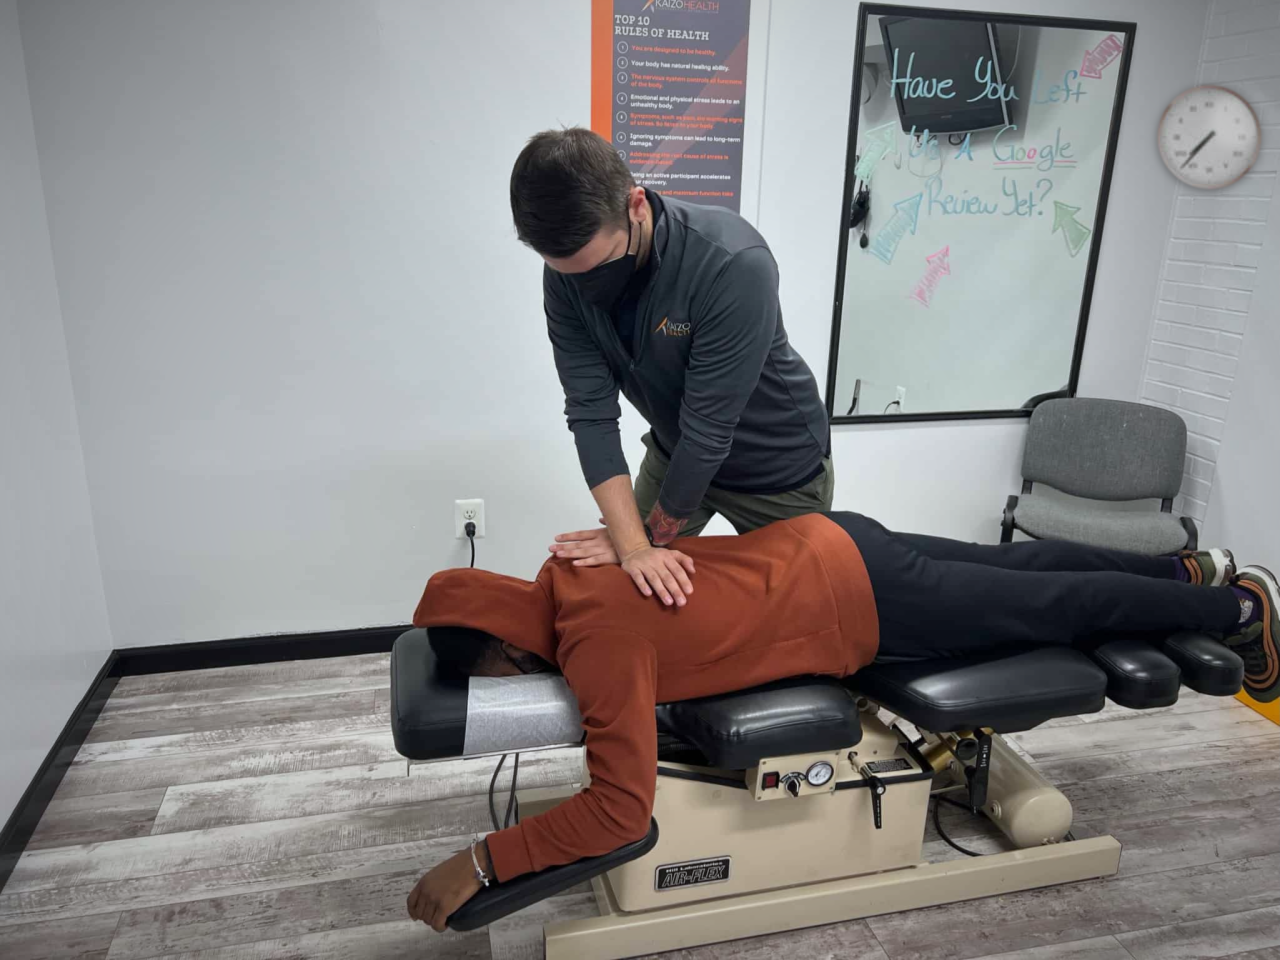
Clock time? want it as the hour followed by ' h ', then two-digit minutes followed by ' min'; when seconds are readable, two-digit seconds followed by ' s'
7 h 37 min
